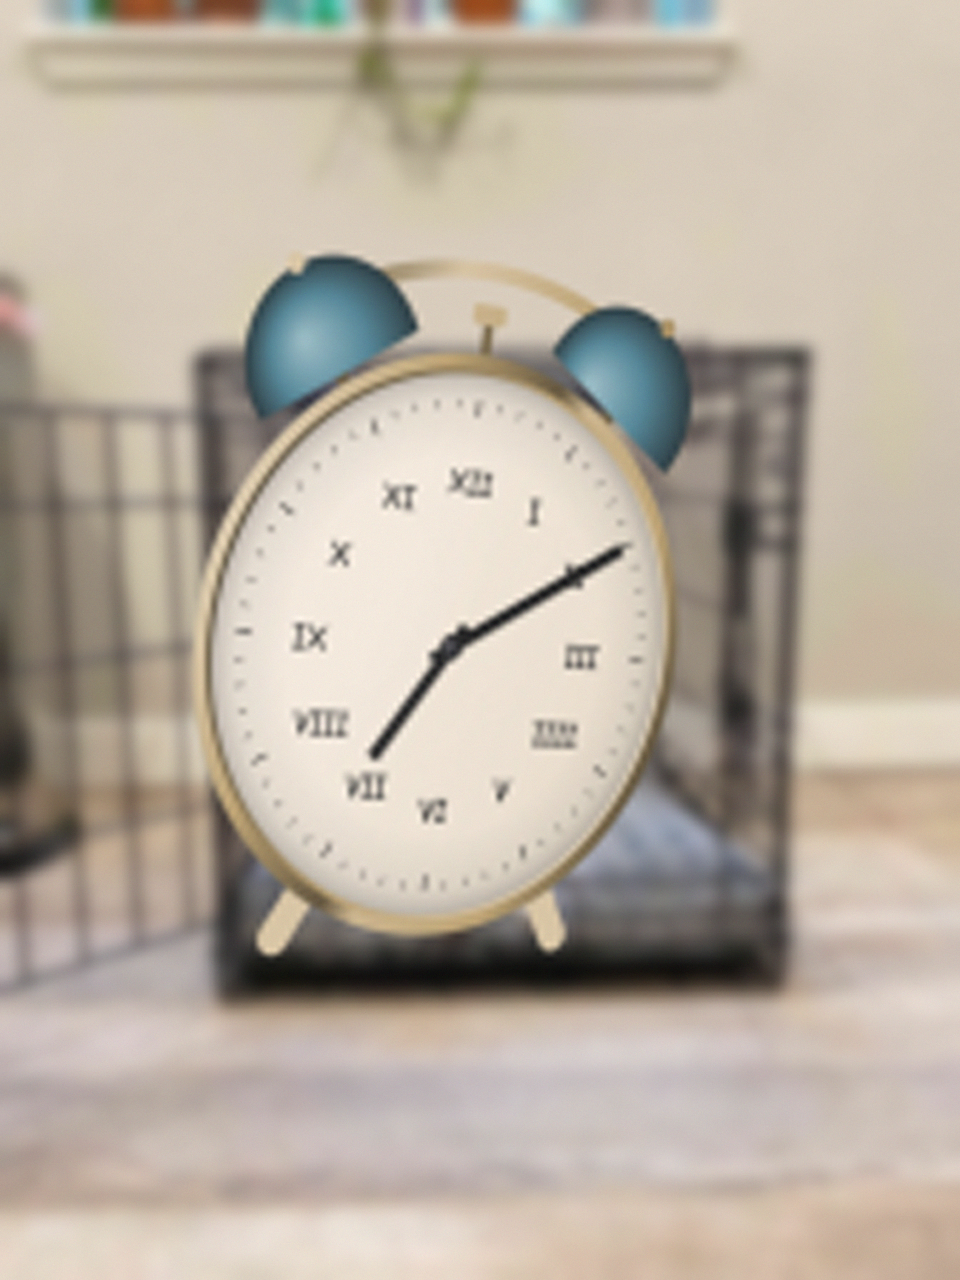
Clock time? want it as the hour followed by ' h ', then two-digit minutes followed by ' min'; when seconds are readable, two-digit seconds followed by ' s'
7 h 10 min
